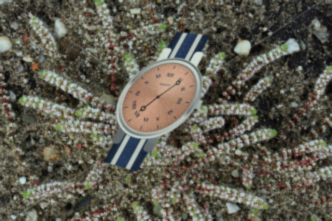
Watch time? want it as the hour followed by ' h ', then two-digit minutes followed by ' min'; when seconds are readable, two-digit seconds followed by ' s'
7 h 06 min
